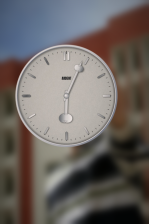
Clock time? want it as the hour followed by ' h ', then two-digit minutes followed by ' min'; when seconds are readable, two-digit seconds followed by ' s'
6 h 04 min
